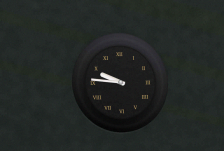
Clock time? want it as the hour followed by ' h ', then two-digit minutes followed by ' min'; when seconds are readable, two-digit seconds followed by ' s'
9 h 46 min
